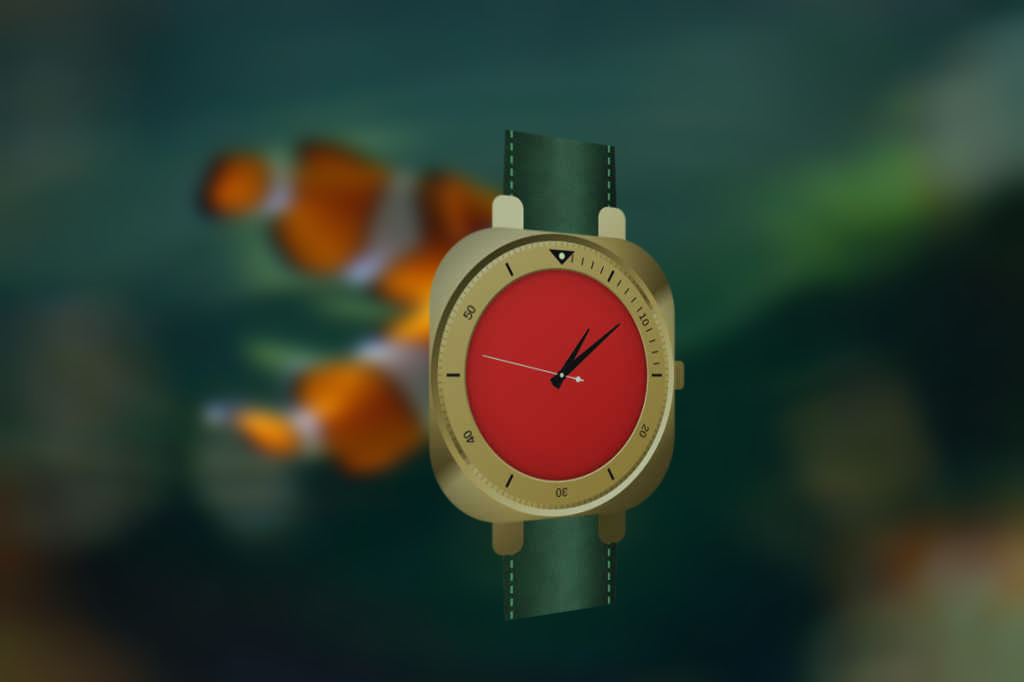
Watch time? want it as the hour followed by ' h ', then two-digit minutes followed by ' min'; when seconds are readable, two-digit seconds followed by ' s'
1 h 08 min 47 s
